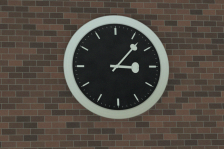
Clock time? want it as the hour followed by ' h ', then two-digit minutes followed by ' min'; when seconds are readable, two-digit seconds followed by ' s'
3 h 07 min
